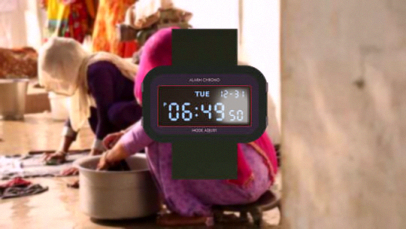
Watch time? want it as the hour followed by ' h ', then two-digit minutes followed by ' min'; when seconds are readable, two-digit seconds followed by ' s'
6 h 49 min 50 s
